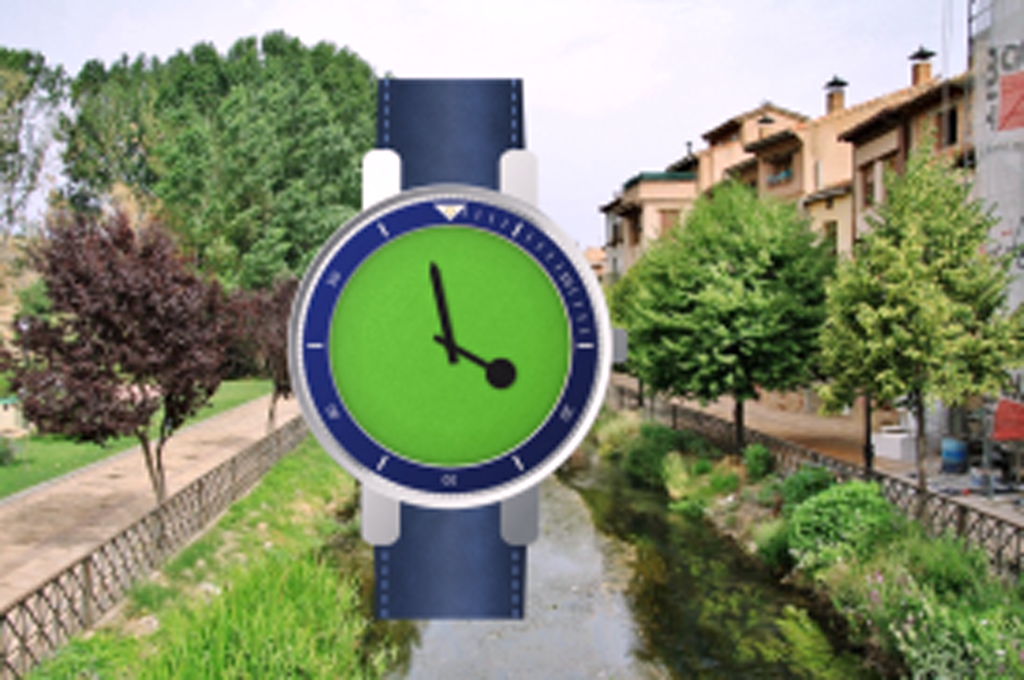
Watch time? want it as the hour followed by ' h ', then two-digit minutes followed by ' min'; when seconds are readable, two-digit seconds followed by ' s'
3 h 58 min
